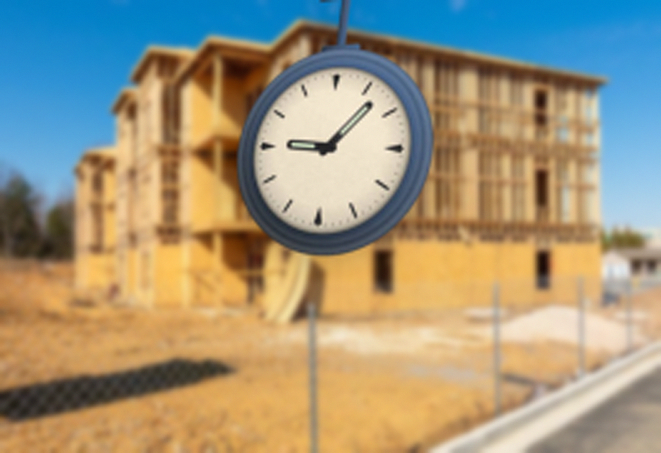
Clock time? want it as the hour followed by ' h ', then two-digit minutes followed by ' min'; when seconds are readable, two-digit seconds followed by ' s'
9 h 07 min
